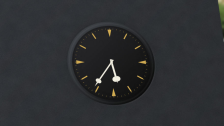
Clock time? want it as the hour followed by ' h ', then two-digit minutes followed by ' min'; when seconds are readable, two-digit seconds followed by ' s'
5 h 36 min
